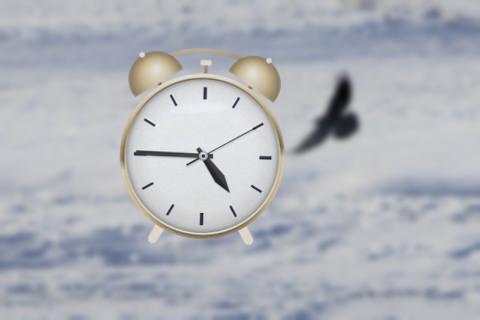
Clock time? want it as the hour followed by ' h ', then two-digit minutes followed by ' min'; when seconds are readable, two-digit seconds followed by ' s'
4 h 45 min 10 s
